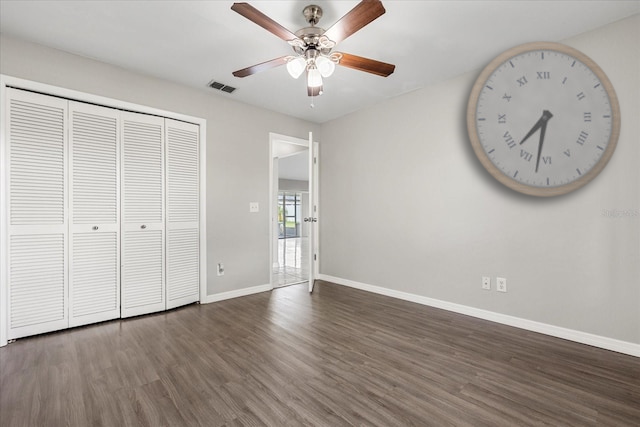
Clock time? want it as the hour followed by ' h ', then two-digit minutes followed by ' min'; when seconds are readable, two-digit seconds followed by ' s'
7 h 32 min
